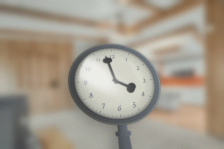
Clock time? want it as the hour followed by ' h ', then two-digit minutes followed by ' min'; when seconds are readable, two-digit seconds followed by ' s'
3 h 58 min
